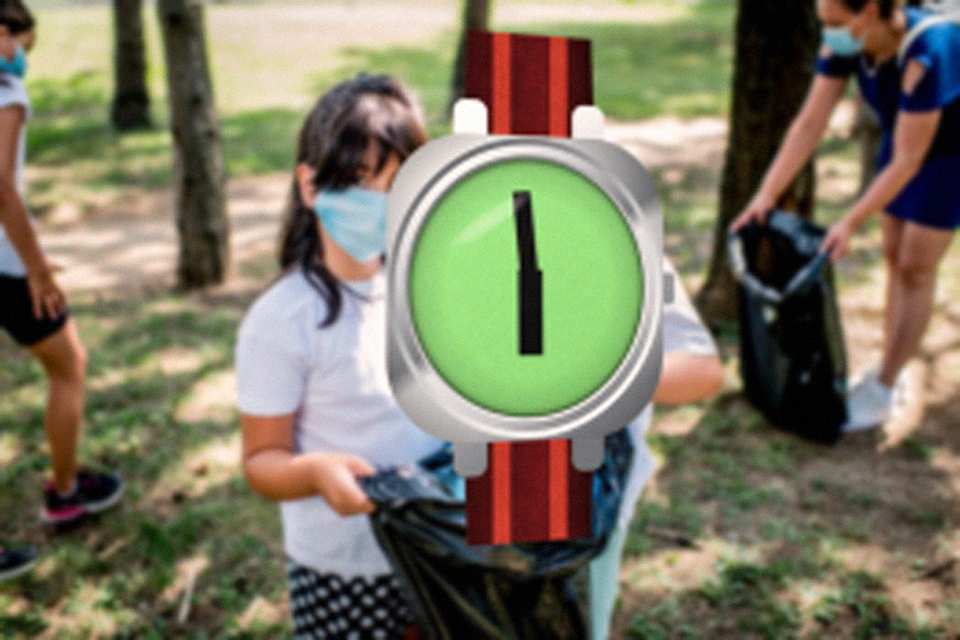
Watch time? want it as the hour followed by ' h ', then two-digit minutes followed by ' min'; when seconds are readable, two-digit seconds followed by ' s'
5 h 59 min
